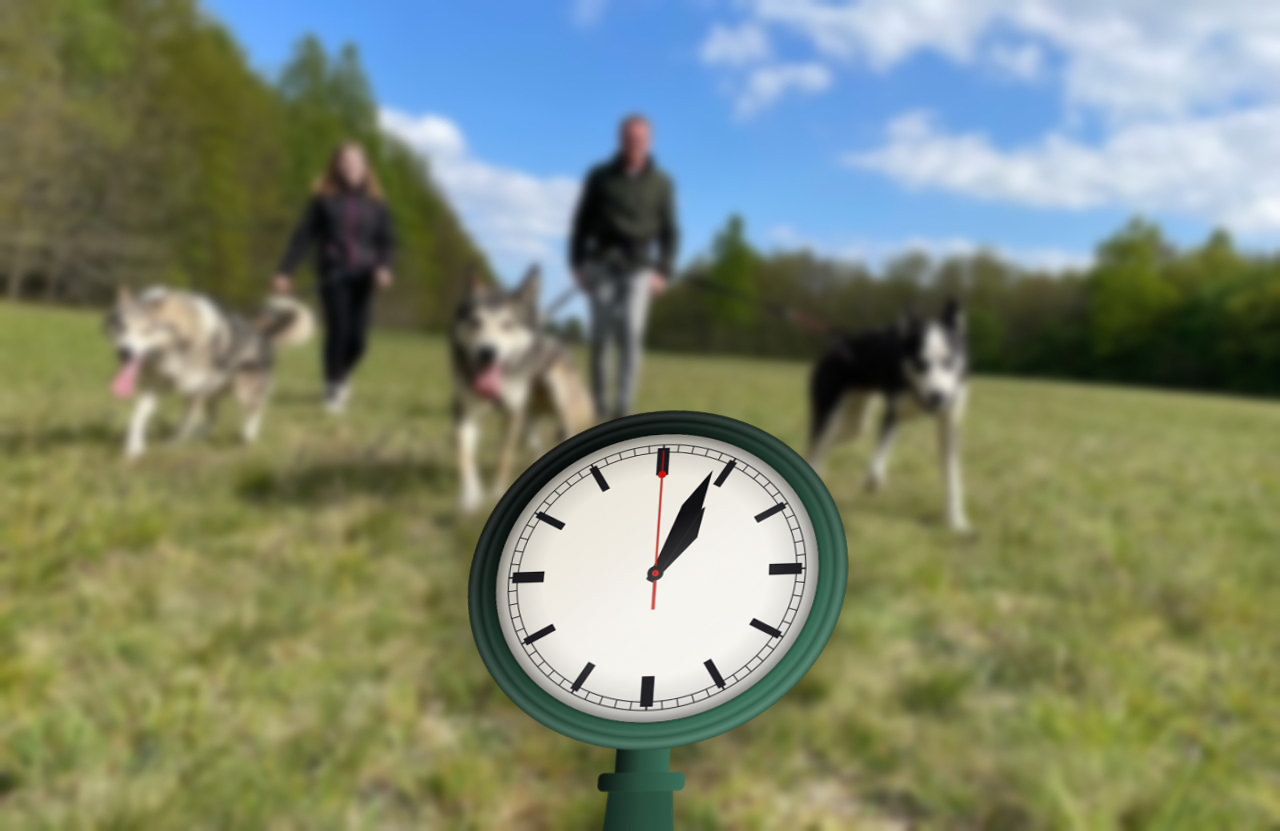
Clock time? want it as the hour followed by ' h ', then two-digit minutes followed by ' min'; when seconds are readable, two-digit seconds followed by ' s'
1 h 04 min 00 s
